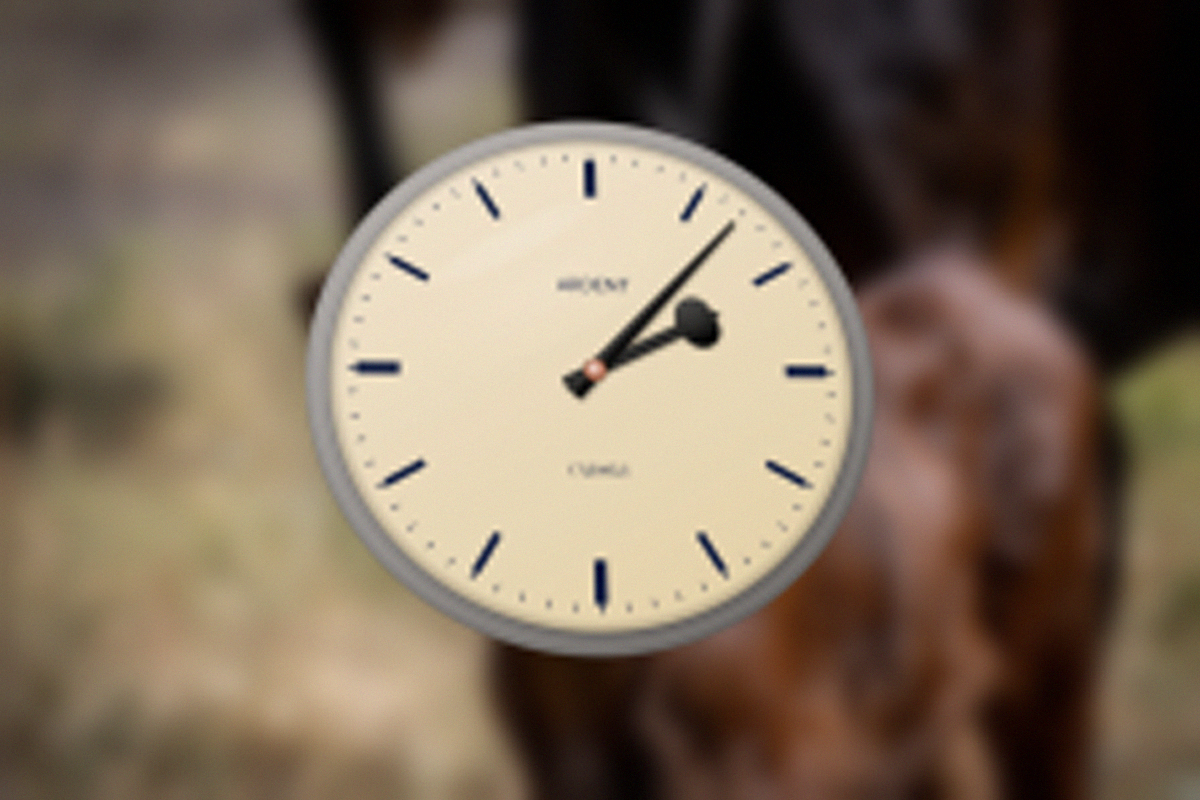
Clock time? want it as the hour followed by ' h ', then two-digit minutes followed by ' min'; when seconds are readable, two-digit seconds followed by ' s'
2 h 07 min
